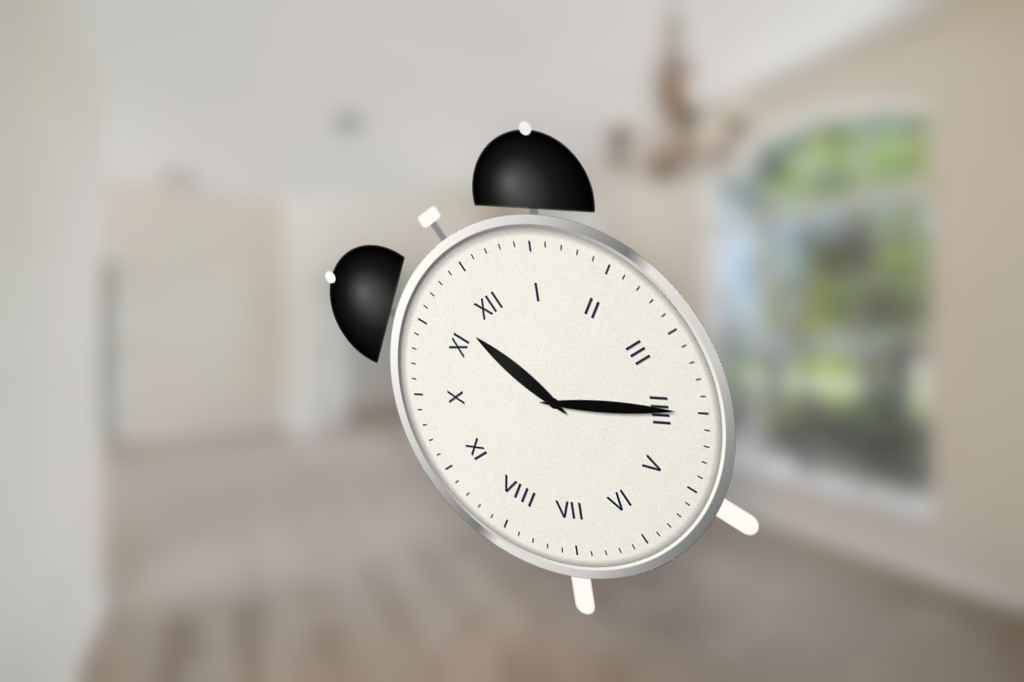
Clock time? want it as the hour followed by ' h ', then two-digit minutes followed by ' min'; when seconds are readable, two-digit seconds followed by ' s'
11 h 20 min
